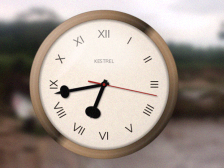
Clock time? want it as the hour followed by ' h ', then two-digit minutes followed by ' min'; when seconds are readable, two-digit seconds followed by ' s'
6 h 43 min 17 s
